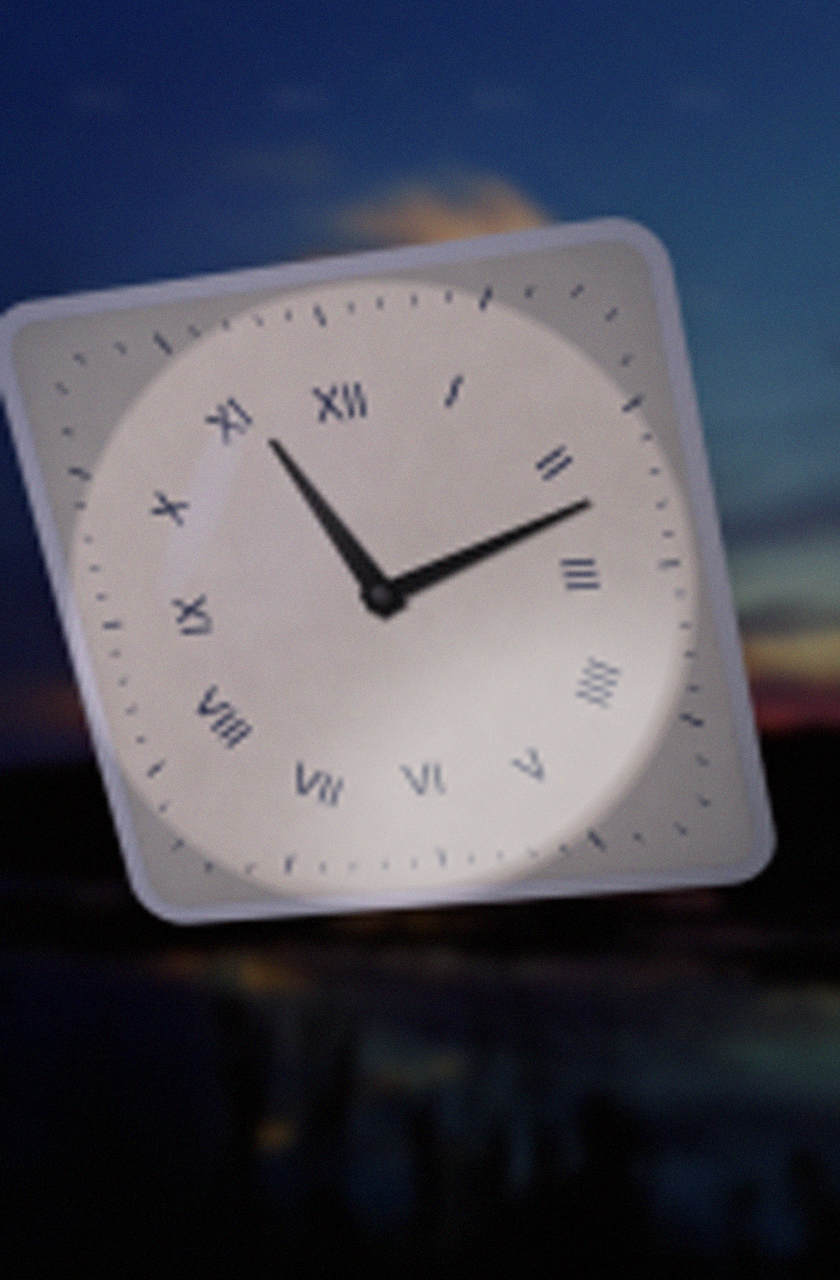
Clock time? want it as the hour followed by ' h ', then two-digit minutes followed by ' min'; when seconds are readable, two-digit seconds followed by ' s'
11 h 12 min
